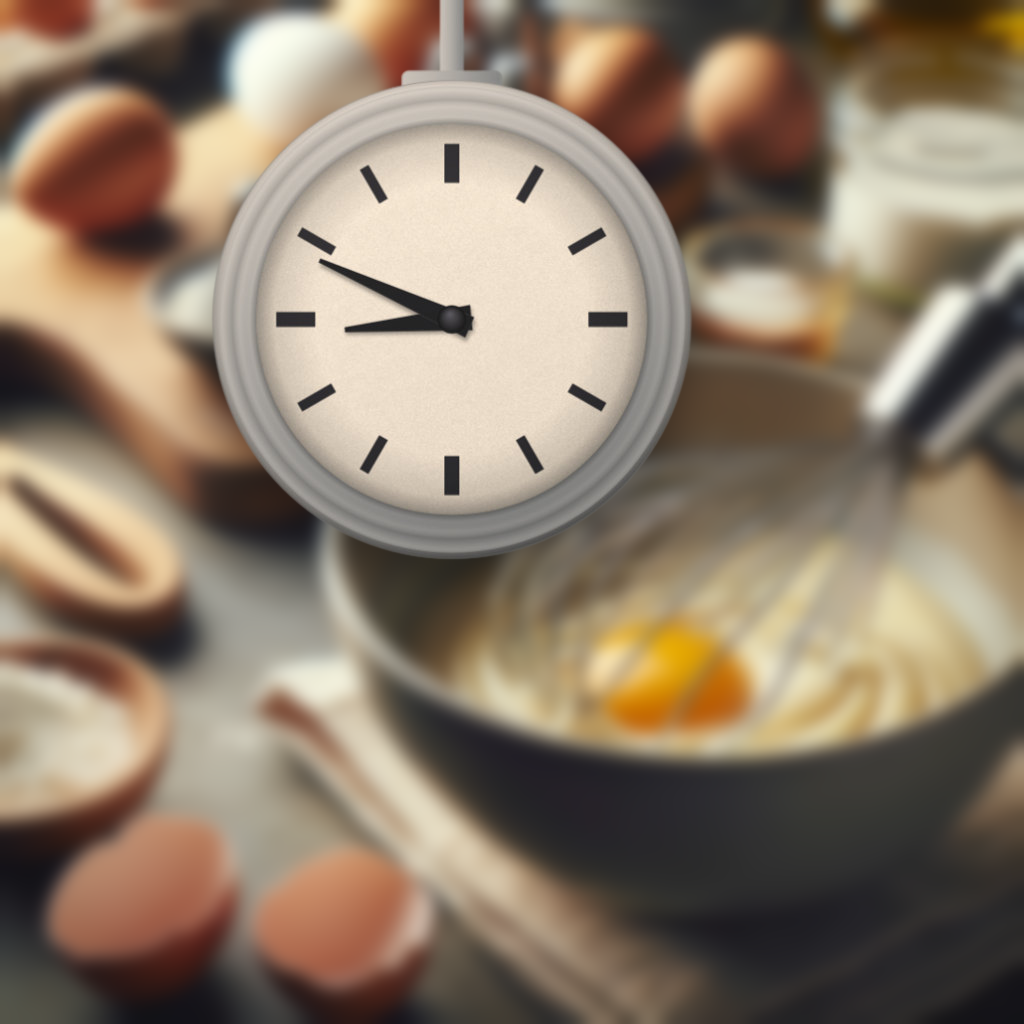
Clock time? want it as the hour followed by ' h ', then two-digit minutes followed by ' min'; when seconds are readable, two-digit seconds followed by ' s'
8 h 49 min
